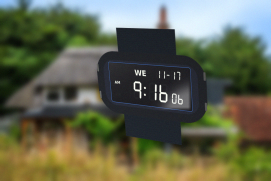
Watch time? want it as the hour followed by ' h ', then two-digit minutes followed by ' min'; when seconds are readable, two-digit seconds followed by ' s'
9 h 16 min 06 s
